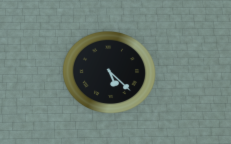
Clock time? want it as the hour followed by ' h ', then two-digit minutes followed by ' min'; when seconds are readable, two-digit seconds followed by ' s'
5 h 23 min
